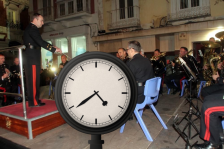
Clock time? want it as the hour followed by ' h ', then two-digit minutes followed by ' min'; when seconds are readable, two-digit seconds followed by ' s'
4 h 39 min
